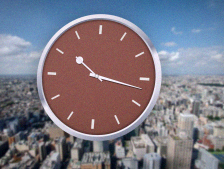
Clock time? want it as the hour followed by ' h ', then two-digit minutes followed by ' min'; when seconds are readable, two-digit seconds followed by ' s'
10 h 17 min
